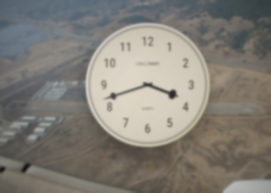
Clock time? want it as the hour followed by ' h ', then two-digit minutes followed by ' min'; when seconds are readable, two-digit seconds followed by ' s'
3 h 42 min
